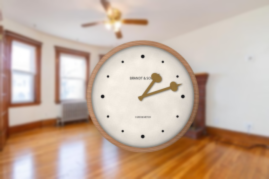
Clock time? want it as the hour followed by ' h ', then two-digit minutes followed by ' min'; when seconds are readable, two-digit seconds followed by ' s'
1 h 12 min
